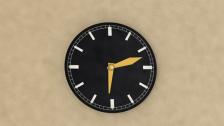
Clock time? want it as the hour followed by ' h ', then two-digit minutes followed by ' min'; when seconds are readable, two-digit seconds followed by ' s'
6 h 12 min
